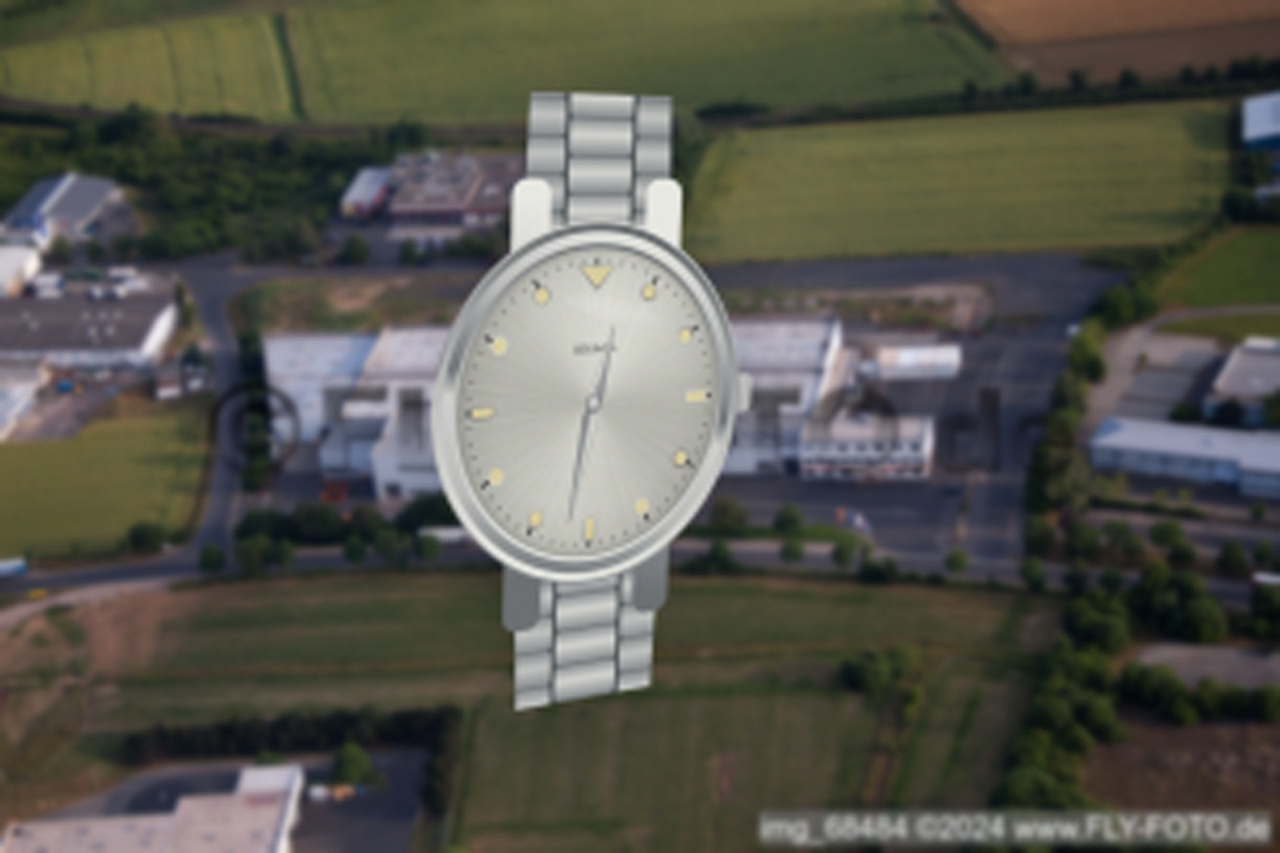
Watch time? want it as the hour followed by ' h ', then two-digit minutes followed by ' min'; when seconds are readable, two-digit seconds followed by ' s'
12 h 32 min
